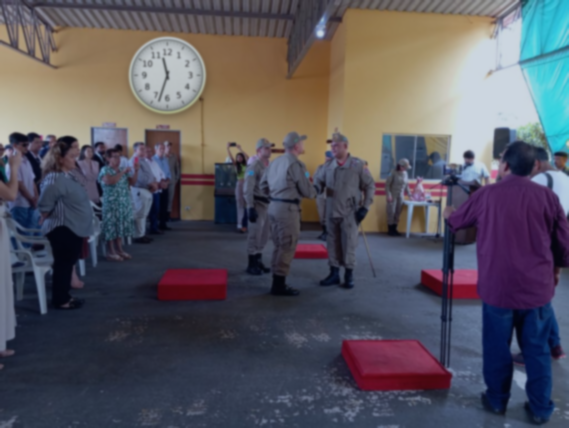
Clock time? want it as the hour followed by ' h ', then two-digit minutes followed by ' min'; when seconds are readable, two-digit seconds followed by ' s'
11 h 33 min
